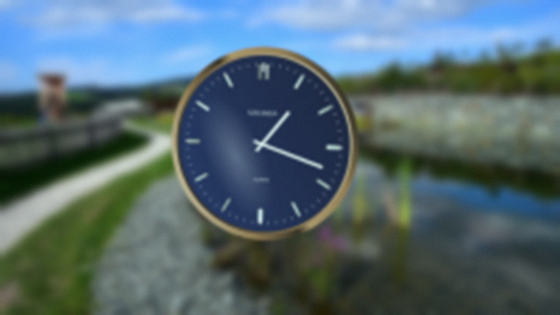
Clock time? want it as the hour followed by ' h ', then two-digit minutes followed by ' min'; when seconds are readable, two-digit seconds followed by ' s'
1 h 18 min
